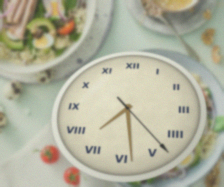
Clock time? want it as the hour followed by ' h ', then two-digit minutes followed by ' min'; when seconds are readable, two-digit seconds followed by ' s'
7 h 28 min 23 s
